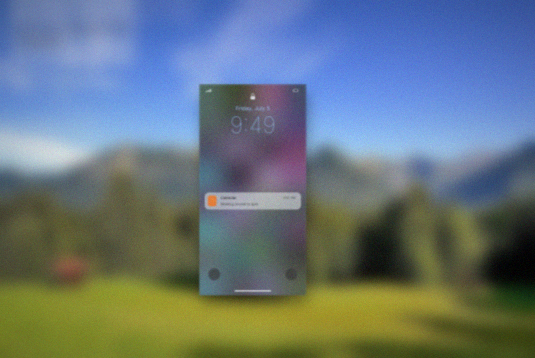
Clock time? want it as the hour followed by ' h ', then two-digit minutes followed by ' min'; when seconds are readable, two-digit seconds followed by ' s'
9 h 49 min
